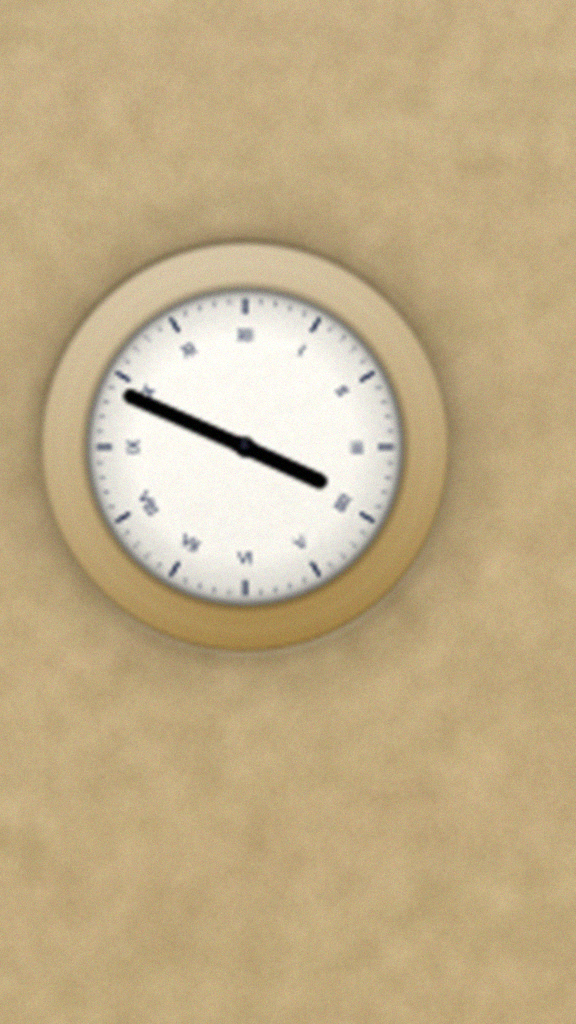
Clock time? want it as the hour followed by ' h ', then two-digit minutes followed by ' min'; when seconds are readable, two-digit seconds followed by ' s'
3 h 49 min
